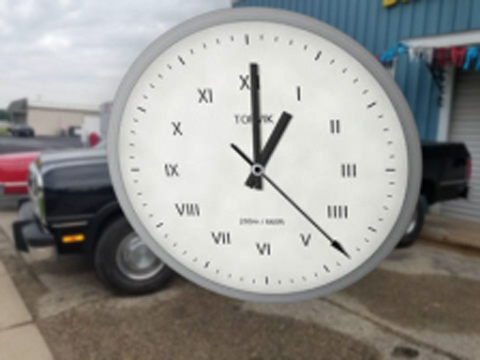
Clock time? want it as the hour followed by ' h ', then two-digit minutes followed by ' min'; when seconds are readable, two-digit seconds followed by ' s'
1 h 00 min 23 s
